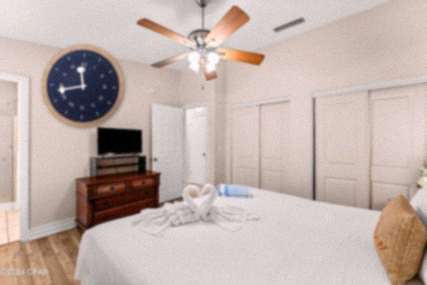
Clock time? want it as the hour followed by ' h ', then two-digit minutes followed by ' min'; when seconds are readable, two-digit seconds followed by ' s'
11 h 43 min
